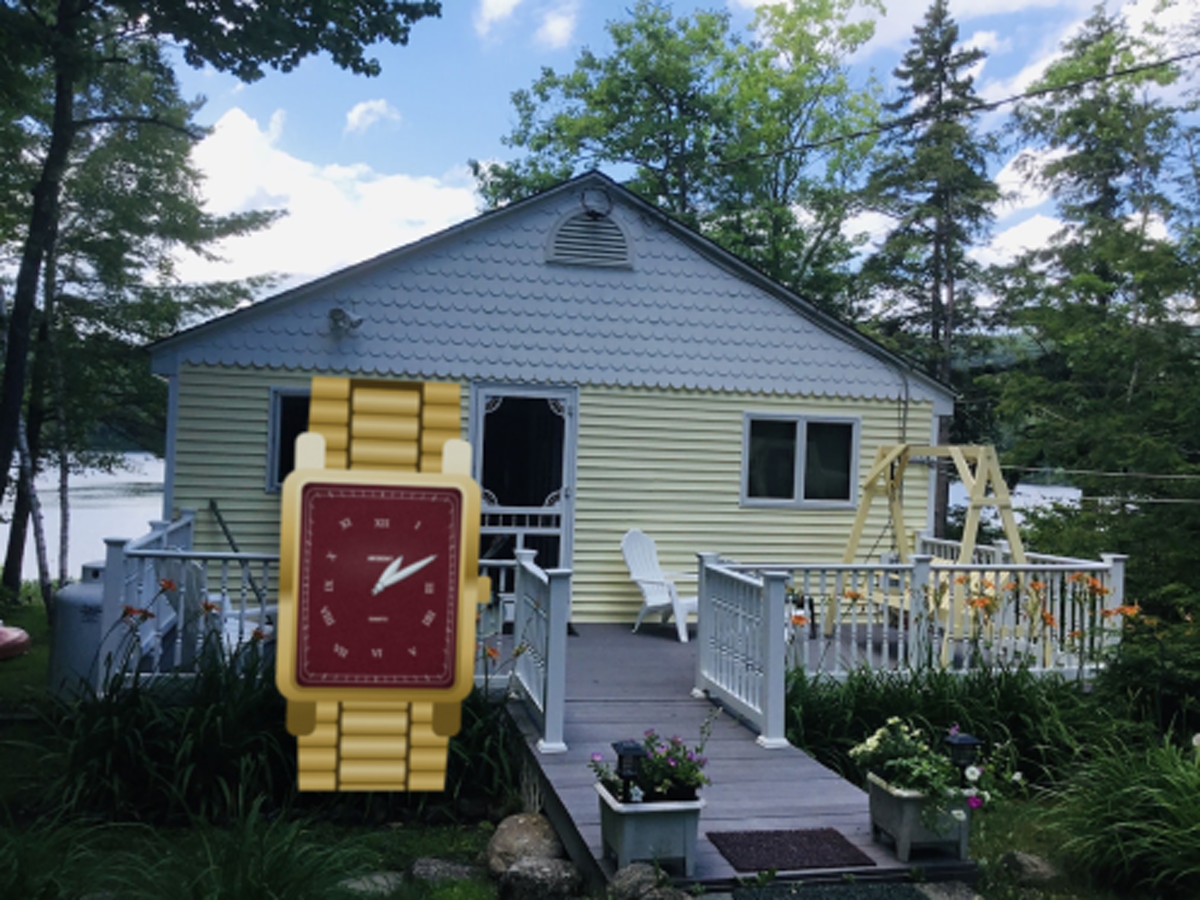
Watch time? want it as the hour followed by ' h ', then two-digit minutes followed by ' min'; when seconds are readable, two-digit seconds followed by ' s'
1 h 10 min
